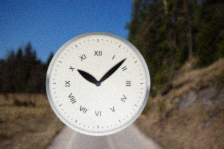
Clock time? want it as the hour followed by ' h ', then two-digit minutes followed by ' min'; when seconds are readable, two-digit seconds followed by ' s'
10 h 08 min
